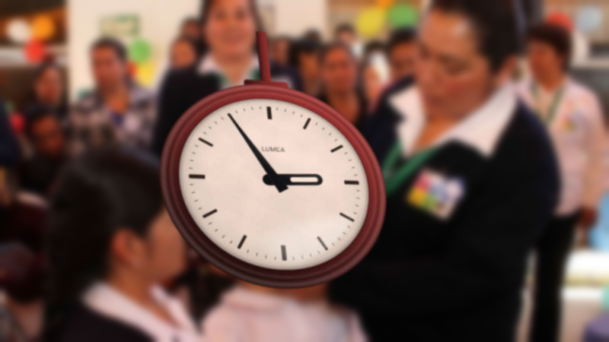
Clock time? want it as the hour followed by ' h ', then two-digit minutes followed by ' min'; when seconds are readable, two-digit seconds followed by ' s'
2 h 55 min
